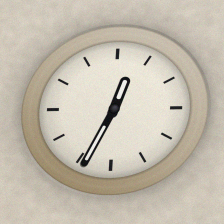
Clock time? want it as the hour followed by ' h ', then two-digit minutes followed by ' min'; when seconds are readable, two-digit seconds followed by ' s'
12 h 34 min
